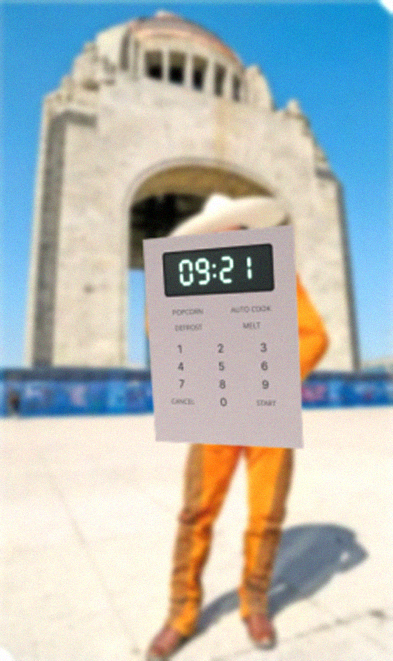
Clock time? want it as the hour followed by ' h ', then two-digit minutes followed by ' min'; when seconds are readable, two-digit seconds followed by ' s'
9 h 21 min
